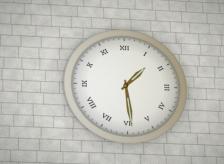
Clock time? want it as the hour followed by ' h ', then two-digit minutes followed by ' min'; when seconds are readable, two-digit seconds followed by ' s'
1 h 29 min
